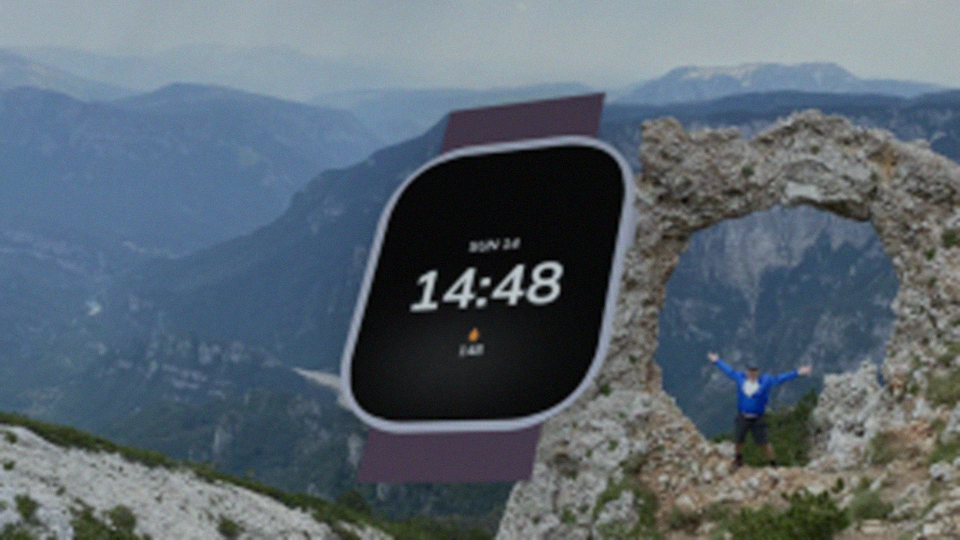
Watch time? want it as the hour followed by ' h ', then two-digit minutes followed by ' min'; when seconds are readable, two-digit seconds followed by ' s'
14 h 48 min
